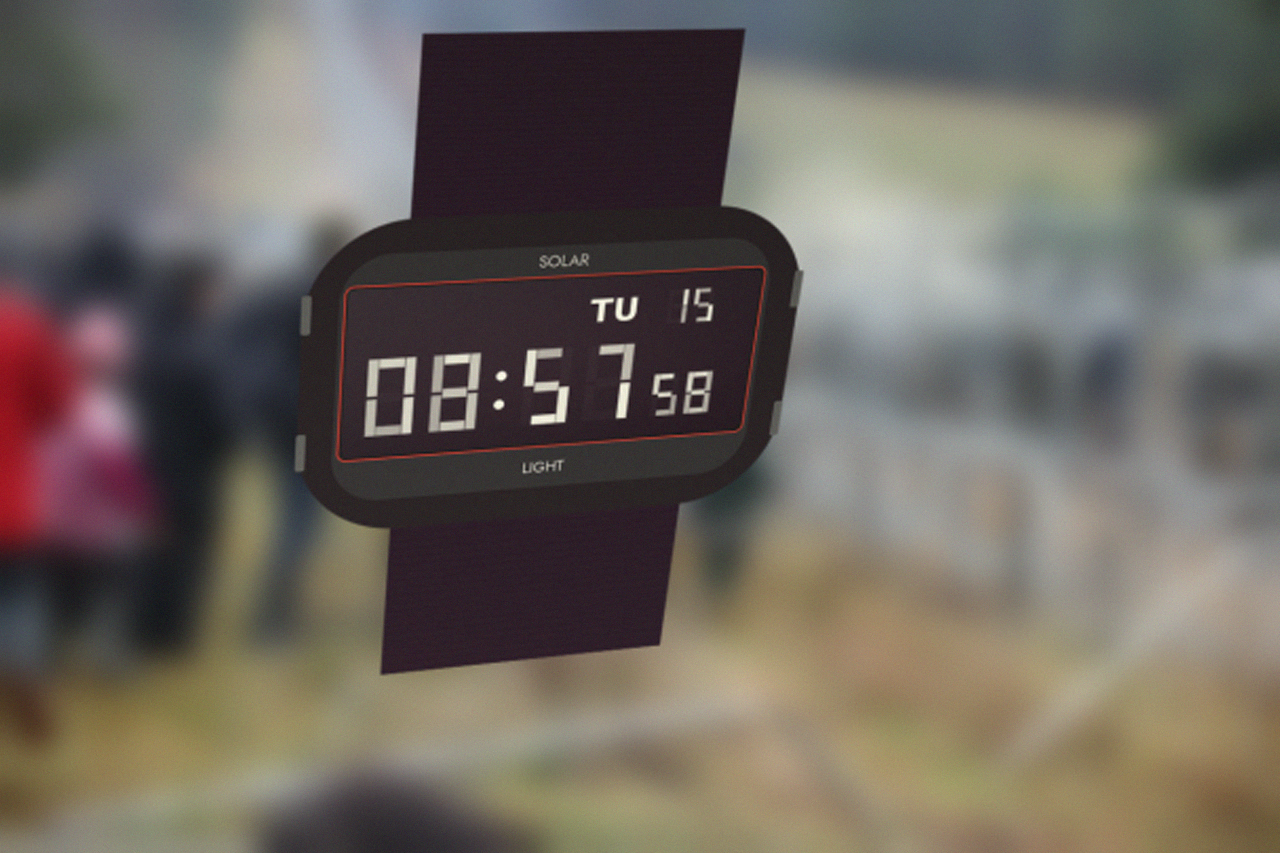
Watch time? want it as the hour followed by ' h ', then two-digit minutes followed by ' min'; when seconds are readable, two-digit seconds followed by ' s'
8 h 57 min 58 s
